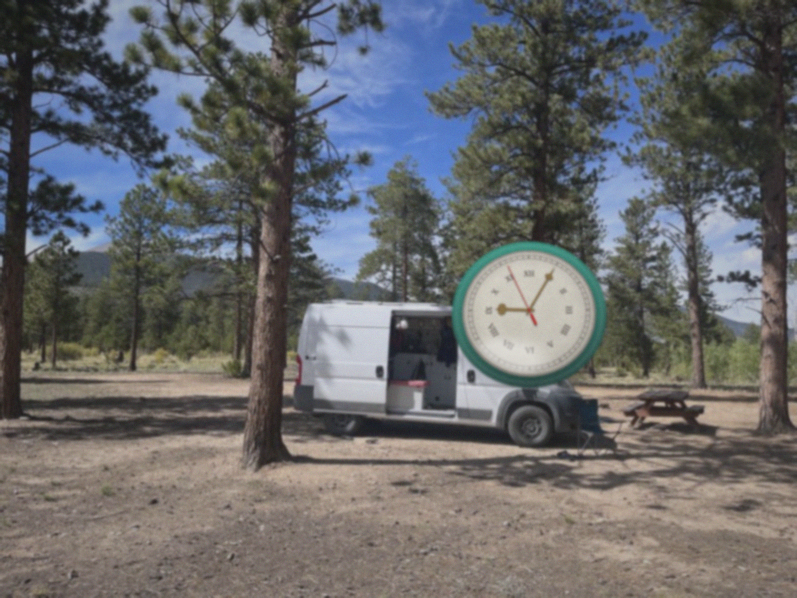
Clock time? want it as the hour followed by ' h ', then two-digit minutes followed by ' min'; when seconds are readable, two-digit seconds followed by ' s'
9 h 04 min 56 s
